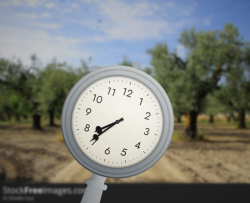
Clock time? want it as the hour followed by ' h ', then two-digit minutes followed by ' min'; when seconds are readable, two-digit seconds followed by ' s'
7 h 36 min
